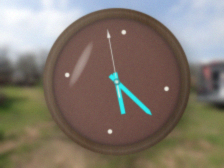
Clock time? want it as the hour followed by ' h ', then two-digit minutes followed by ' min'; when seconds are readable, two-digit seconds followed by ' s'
5 h 20 min 57 s
